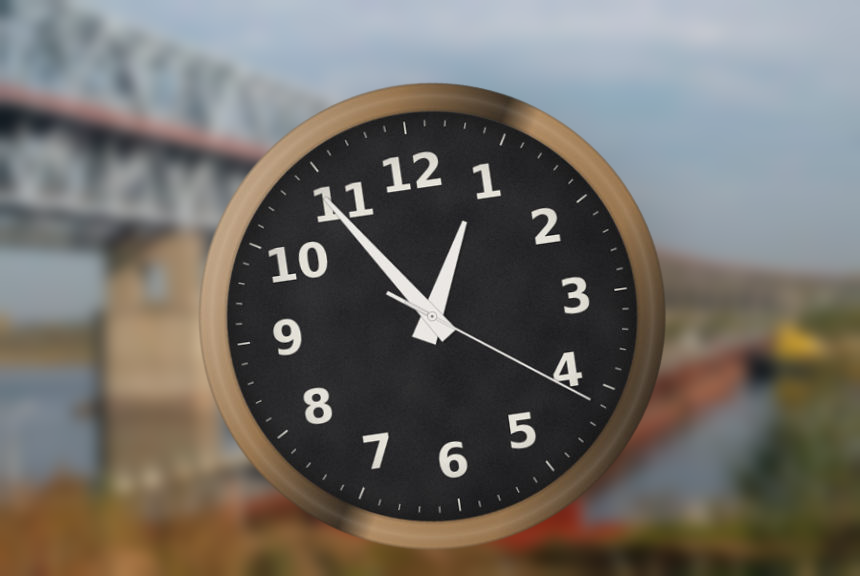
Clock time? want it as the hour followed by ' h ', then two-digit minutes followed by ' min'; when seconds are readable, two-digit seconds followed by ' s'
12 h 54 min 21 s
